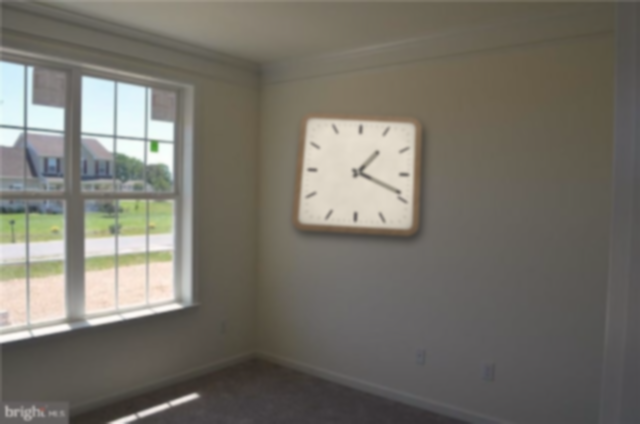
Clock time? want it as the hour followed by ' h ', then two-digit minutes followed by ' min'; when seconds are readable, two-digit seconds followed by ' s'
1 h 19 min
